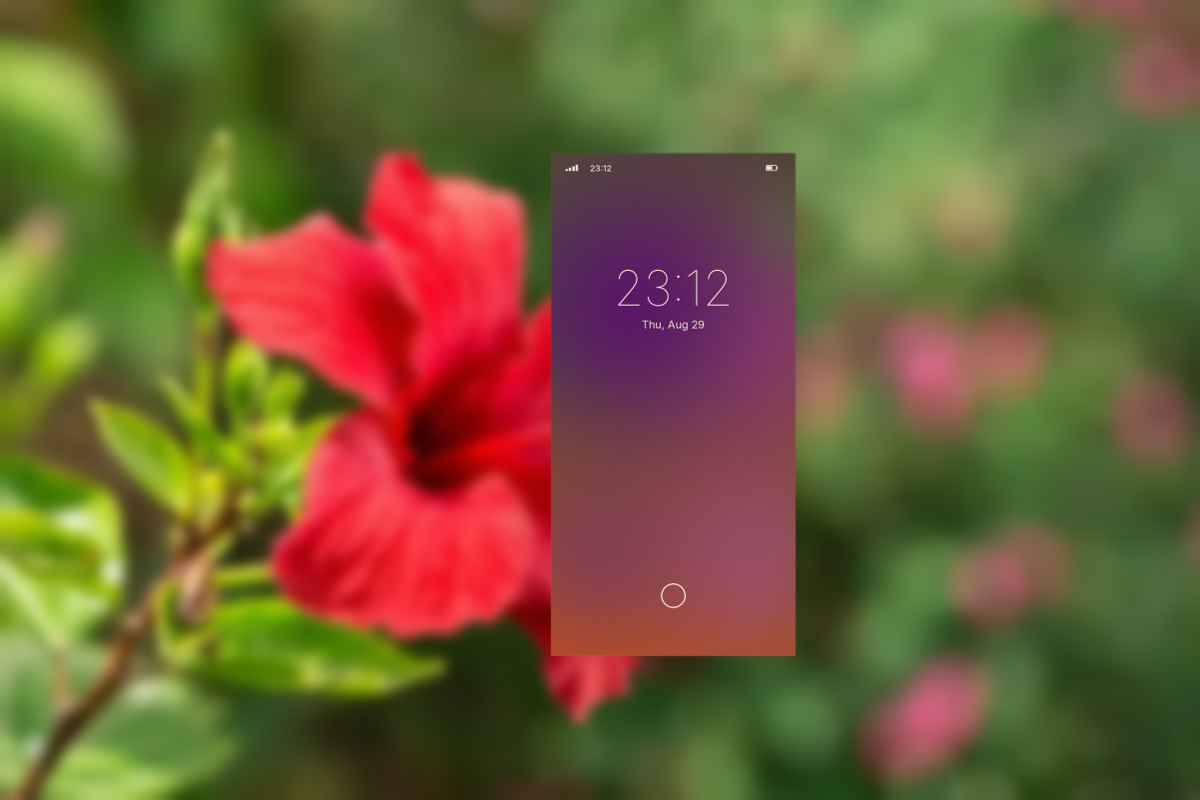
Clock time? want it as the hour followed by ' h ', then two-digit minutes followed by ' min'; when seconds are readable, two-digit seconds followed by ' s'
23 h 12 min
